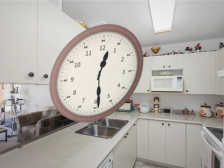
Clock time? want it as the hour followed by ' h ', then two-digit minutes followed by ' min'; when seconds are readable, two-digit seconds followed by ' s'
12 h 29 min
